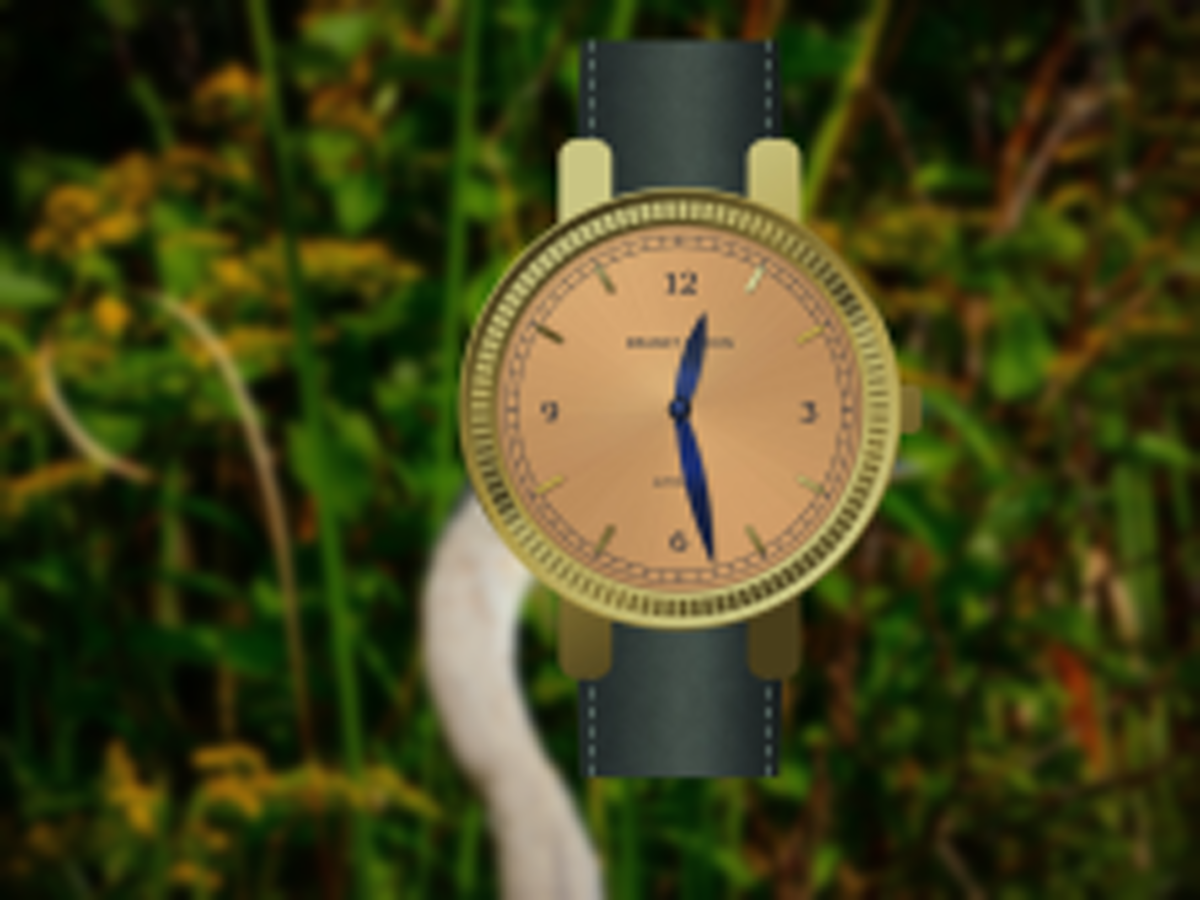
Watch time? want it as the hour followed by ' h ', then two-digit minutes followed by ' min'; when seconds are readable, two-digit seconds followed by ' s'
12 h 28 min
